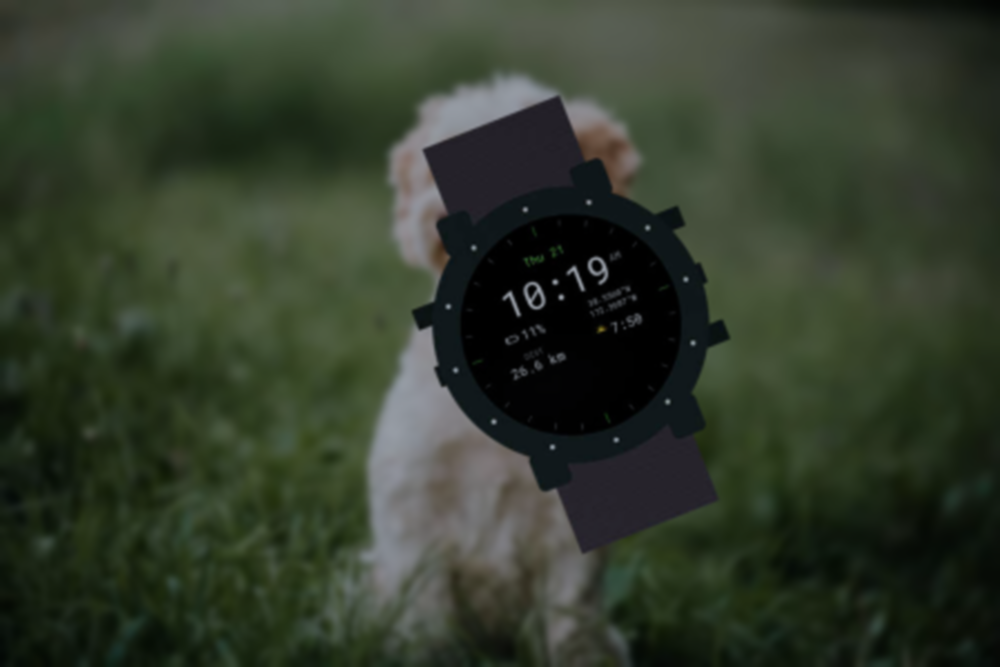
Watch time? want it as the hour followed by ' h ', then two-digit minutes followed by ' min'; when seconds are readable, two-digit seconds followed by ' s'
10 h 19 min
